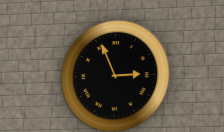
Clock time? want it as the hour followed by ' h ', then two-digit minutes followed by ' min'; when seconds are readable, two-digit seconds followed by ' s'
2 h 56 min
